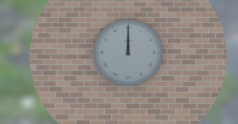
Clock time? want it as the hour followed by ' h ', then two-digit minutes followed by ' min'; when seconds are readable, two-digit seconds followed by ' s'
12 h 00 min
